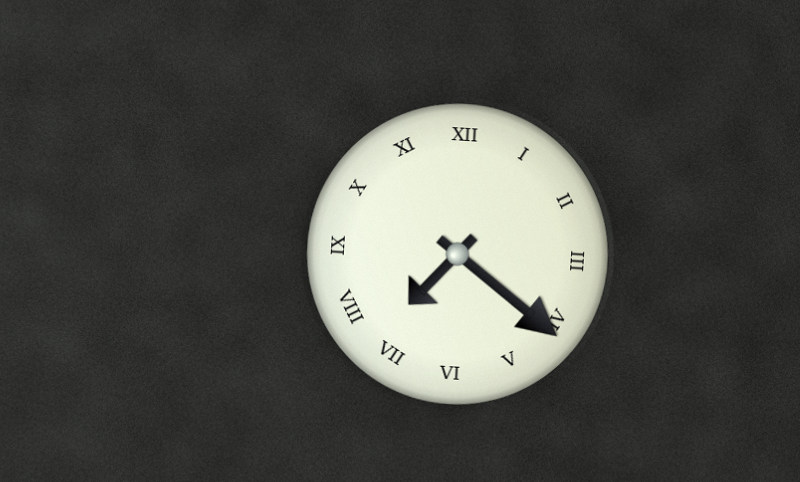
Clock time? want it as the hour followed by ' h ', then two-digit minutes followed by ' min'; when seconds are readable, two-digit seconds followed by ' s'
7 h 21 min
